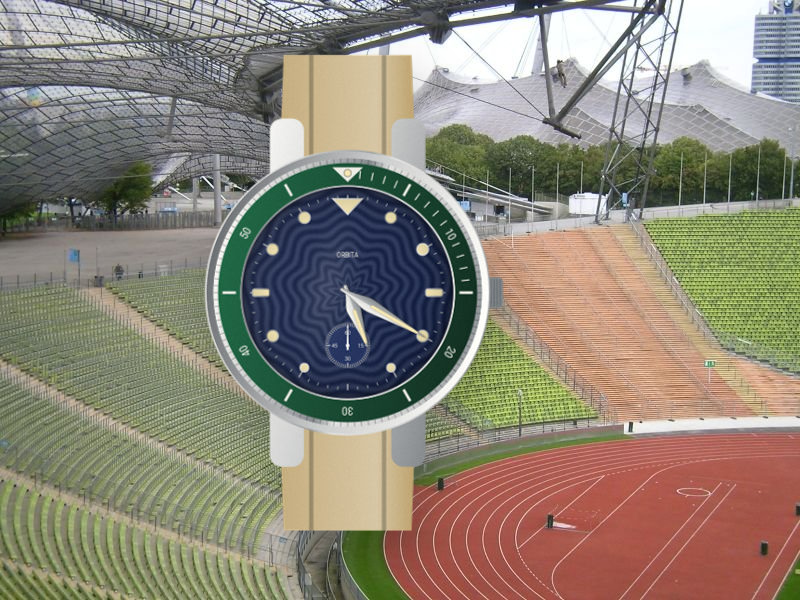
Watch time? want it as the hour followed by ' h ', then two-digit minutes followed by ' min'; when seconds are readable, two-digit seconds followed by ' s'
5 h 20 min
